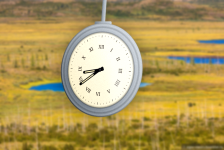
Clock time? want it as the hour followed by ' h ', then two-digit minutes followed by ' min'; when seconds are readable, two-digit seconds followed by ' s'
8 h 39 min
